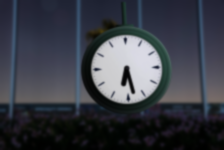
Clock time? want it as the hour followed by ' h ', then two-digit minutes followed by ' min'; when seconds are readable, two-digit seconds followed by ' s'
6 h 28 min
